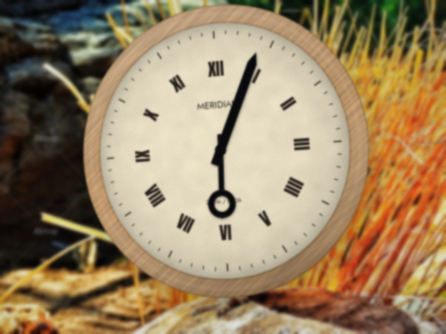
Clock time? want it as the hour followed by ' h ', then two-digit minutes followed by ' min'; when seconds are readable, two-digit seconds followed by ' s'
6 h 04 min
